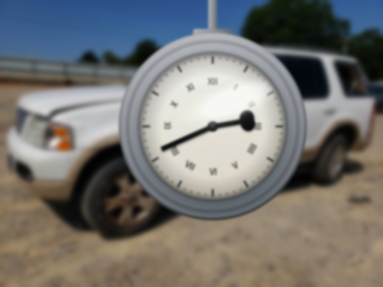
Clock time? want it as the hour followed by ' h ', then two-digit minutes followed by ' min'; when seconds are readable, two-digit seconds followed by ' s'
2 h 41 min
